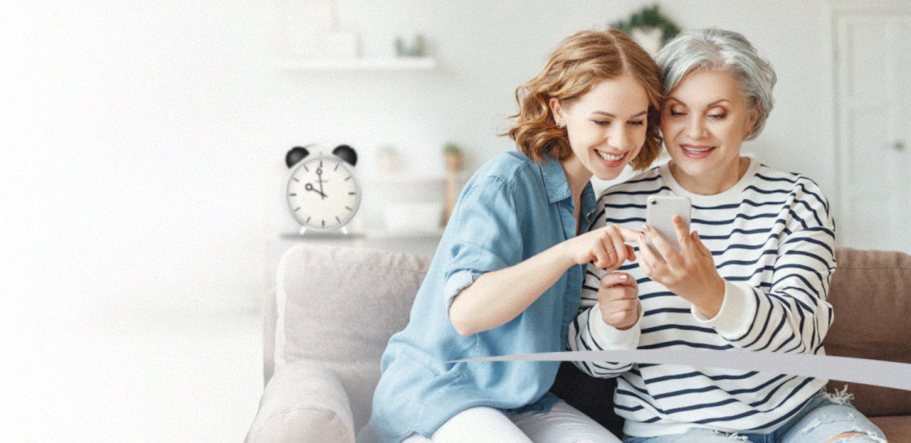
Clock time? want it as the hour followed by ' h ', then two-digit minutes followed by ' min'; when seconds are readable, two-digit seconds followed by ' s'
9 h 59 min
